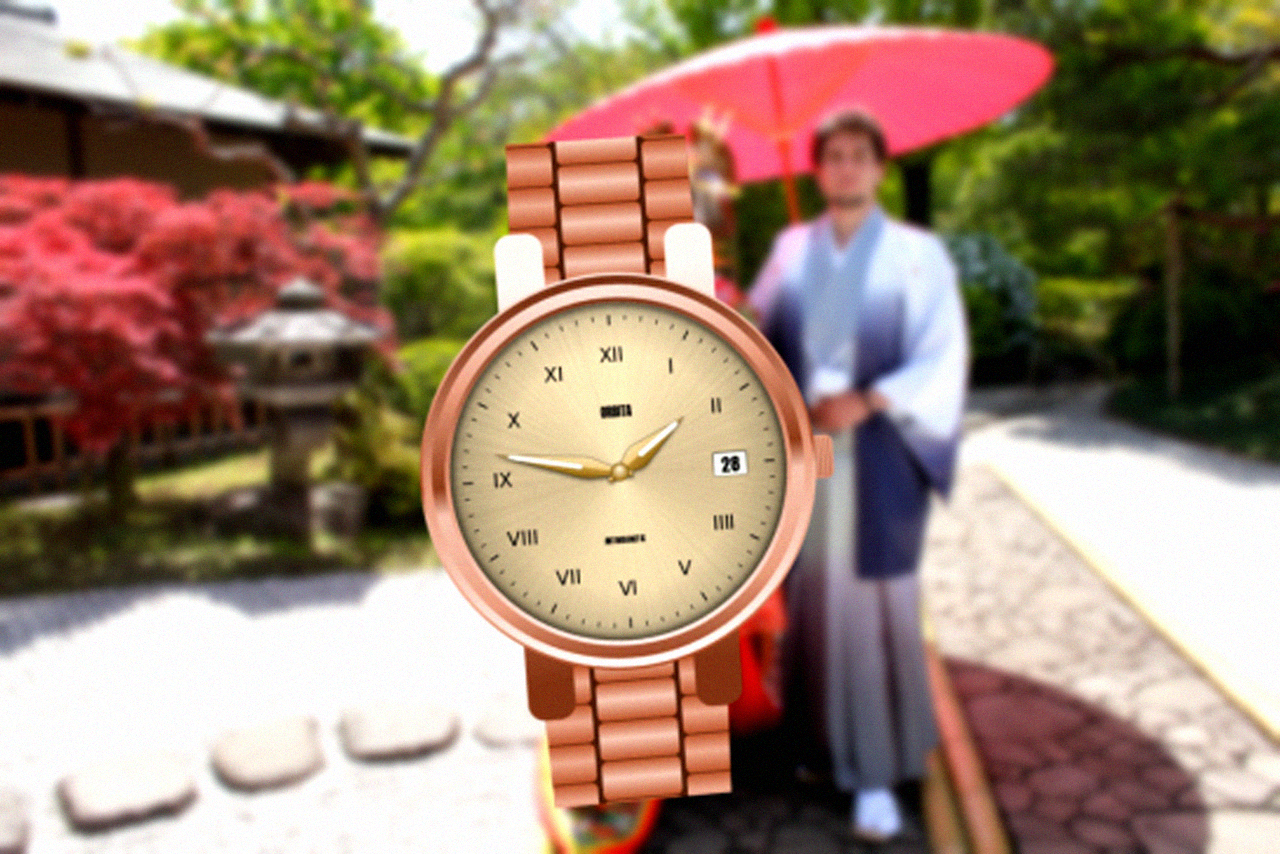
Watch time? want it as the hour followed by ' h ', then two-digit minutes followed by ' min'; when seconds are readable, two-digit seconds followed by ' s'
1 h 47 min
